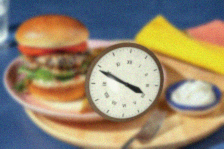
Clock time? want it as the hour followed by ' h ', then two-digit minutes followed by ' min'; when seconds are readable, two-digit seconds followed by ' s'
3 h 49 min
